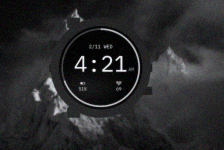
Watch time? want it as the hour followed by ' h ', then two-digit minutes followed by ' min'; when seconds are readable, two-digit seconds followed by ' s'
4 h 21 min
